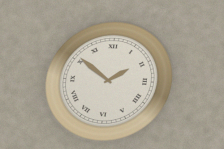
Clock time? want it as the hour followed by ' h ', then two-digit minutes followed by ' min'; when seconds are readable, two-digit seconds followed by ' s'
1 h 51 min
